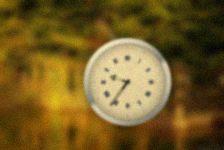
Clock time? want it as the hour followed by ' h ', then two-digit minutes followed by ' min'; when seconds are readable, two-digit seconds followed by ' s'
9 h 36 min
